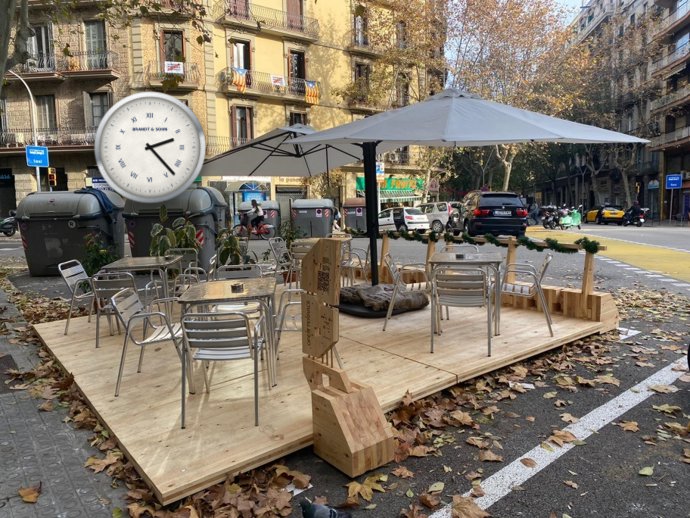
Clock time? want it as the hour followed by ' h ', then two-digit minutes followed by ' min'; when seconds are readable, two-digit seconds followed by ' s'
2 h 23 min
